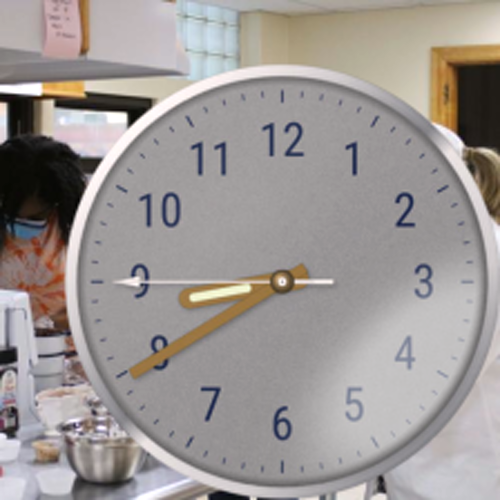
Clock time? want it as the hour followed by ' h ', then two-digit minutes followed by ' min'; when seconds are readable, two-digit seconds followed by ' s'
8 h 39 min 45 s
